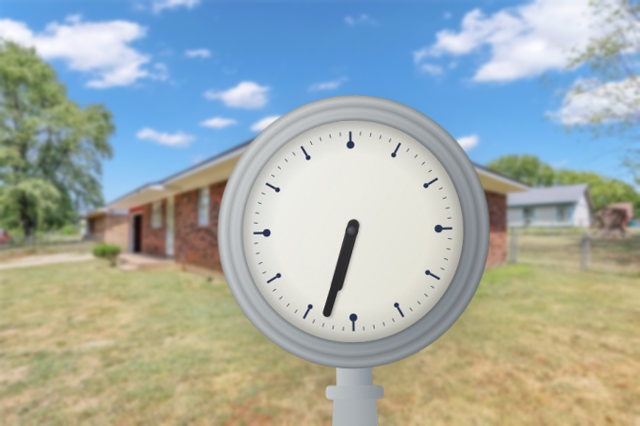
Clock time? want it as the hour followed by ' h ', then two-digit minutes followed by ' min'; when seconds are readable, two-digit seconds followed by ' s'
6 h 33 min
